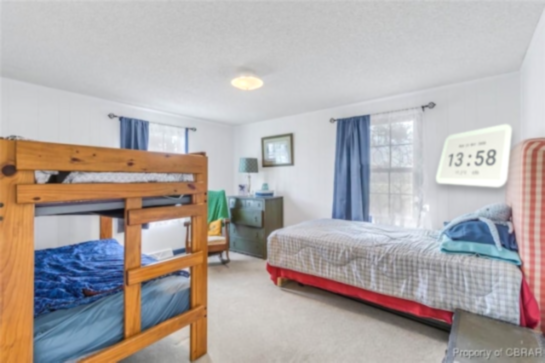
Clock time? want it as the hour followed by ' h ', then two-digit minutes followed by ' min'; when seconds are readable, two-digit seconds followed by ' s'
13 h 58 min
